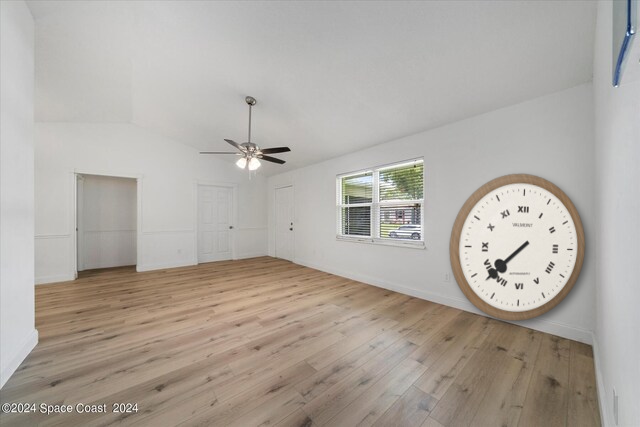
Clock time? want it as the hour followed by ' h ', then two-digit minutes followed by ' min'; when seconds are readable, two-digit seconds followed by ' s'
7 h 38 min
